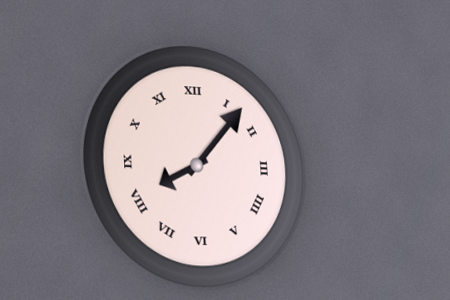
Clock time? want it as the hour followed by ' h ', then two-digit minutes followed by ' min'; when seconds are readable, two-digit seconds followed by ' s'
8 h 07 min
